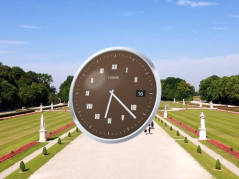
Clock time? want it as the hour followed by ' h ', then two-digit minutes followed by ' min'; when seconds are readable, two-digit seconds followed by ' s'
6 h 22 min
